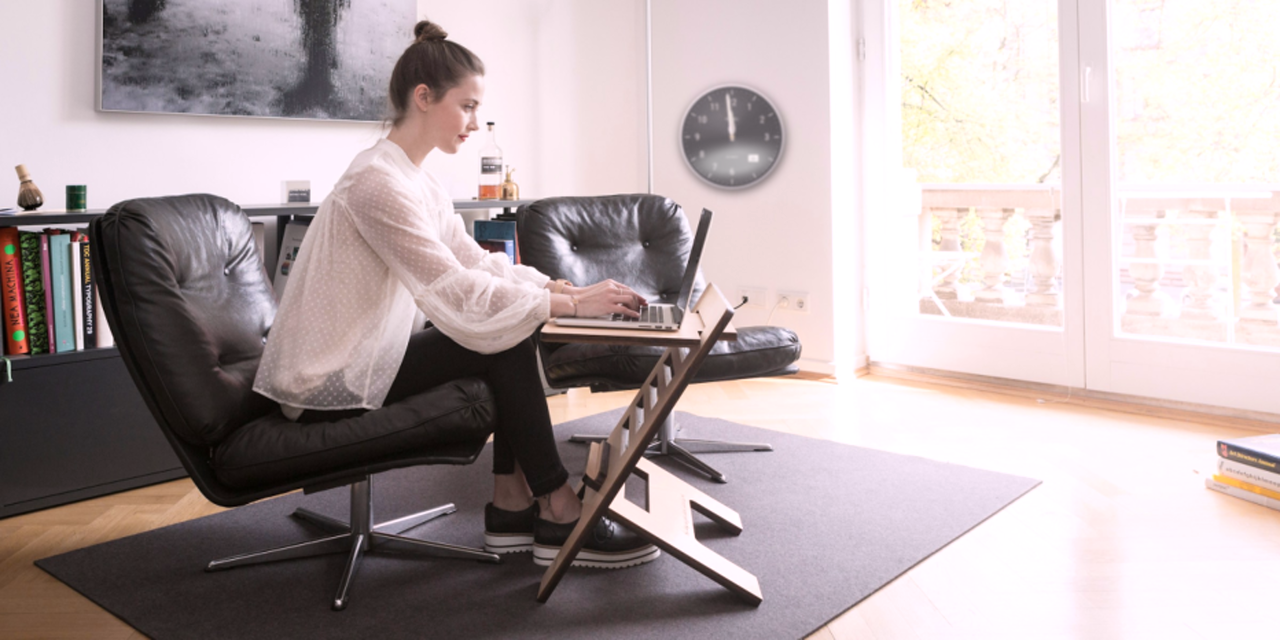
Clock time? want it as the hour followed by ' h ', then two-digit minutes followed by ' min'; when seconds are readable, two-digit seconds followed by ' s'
11 h 59 min
